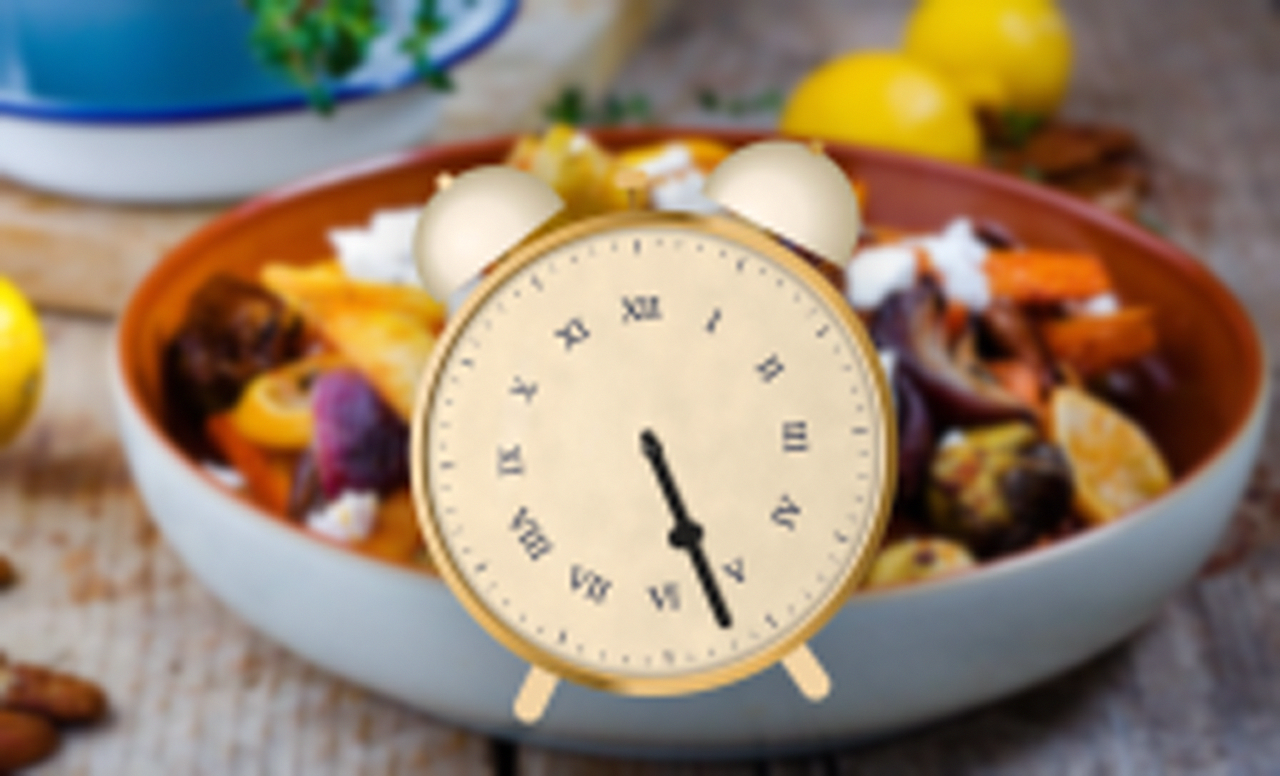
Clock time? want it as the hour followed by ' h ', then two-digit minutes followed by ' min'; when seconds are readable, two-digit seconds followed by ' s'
5 h 27 min
